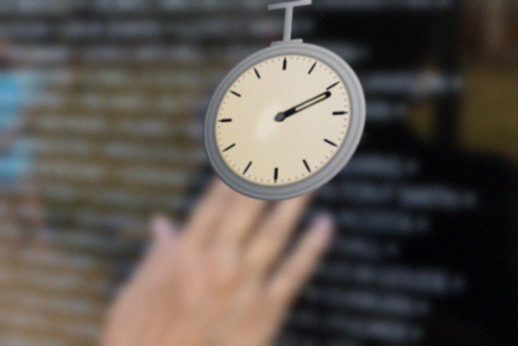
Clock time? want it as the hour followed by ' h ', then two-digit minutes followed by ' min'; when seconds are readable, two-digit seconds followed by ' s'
2 h 11 min
